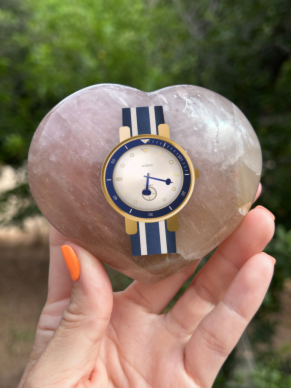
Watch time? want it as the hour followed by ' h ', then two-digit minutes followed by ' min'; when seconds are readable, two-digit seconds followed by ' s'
6 h 18 min
